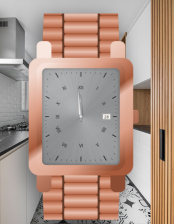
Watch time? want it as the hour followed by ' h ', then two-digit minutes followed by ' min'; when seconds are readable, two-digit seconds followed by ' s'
11 h 59 min
